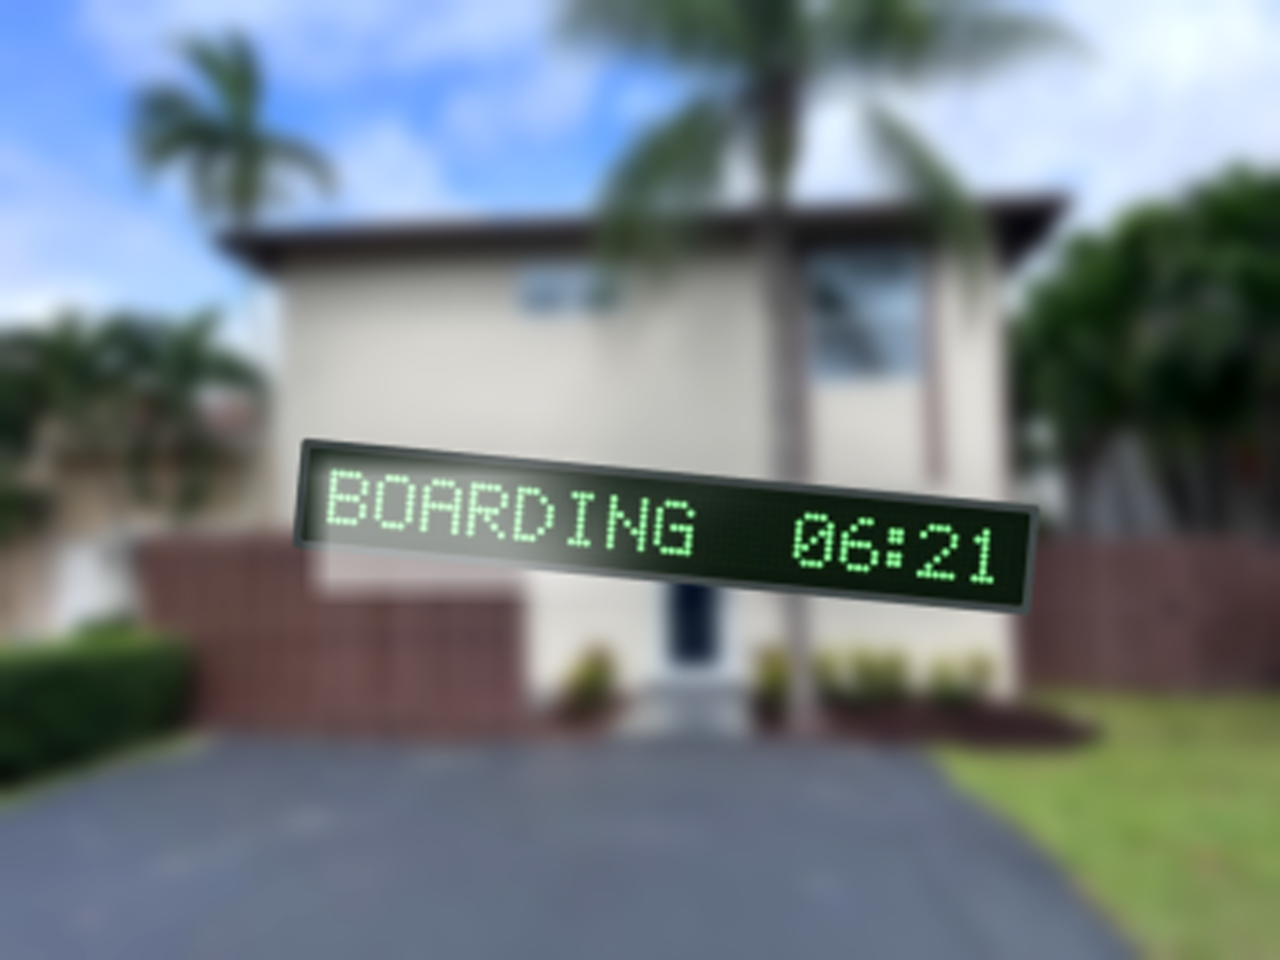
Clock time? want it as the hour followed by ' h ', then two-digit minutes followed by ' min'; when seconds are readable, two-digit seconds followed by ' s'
6 h 21 min
